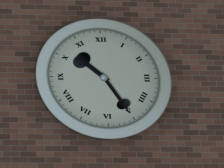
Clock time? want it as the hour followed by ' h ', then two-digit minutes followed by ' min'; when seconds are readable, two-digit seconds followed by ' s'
10 h 25 min
